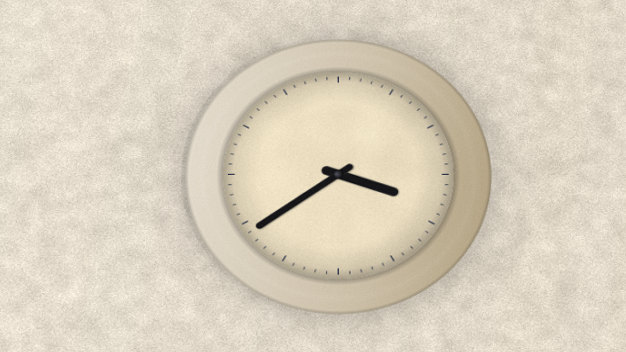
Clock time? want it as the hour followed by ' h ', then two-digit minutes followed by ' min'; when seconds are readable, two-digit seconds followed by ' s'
3 h 39 min
